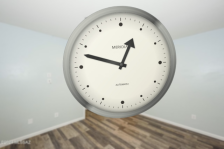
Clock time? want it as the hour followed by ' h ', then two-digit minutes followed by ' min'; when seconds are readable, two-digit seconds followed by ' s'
12 h 48 min
